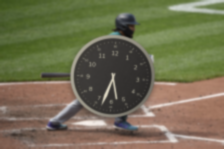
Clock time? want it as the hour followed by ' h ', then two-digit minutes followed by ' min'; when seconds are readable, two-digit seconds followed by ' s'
5 h 33 min
